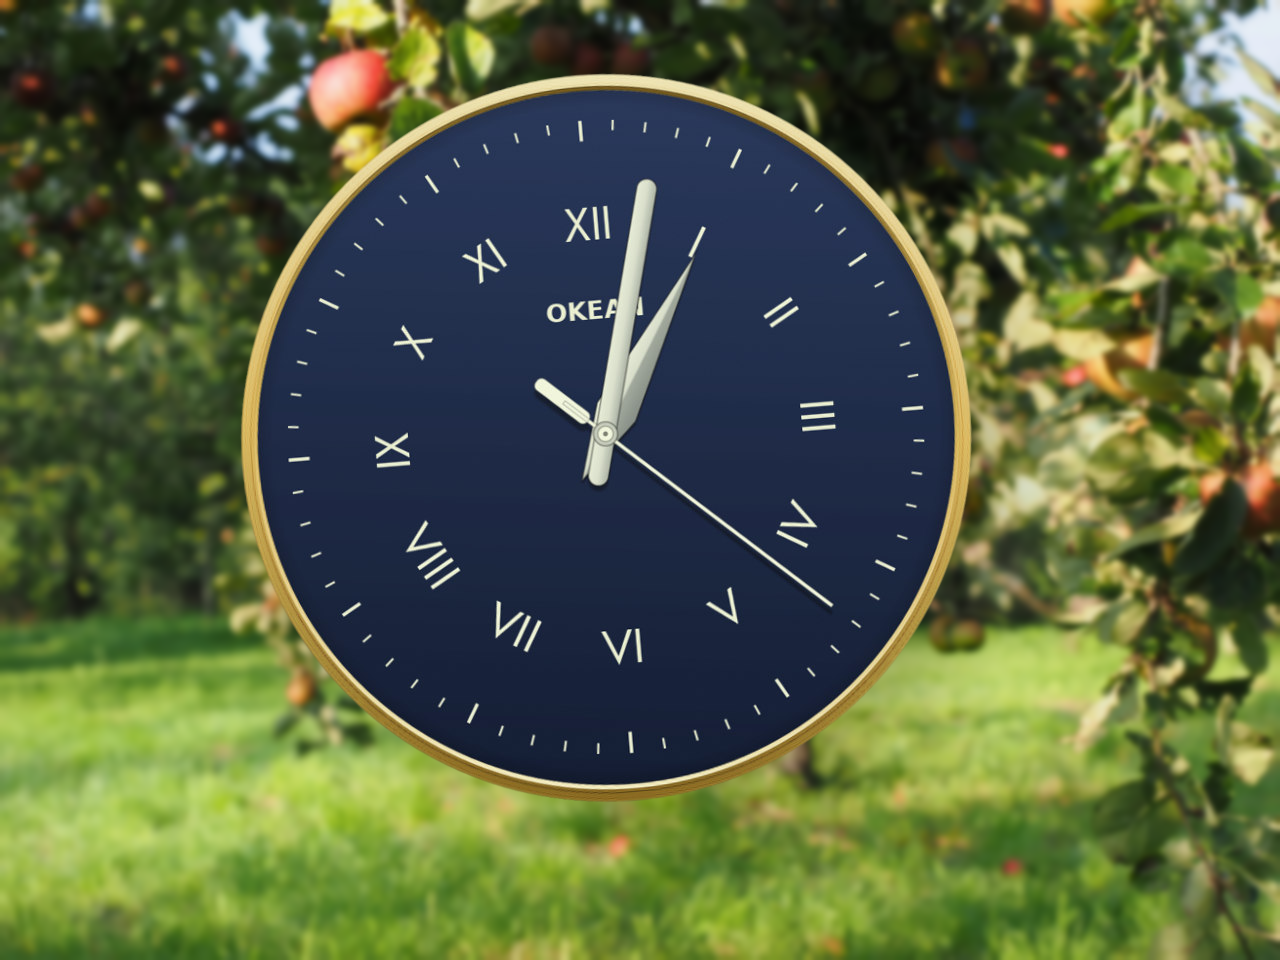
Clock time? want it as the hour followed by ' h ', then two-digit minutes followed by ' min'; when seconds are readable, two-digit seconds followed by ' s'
1 h 02 min 22 s
